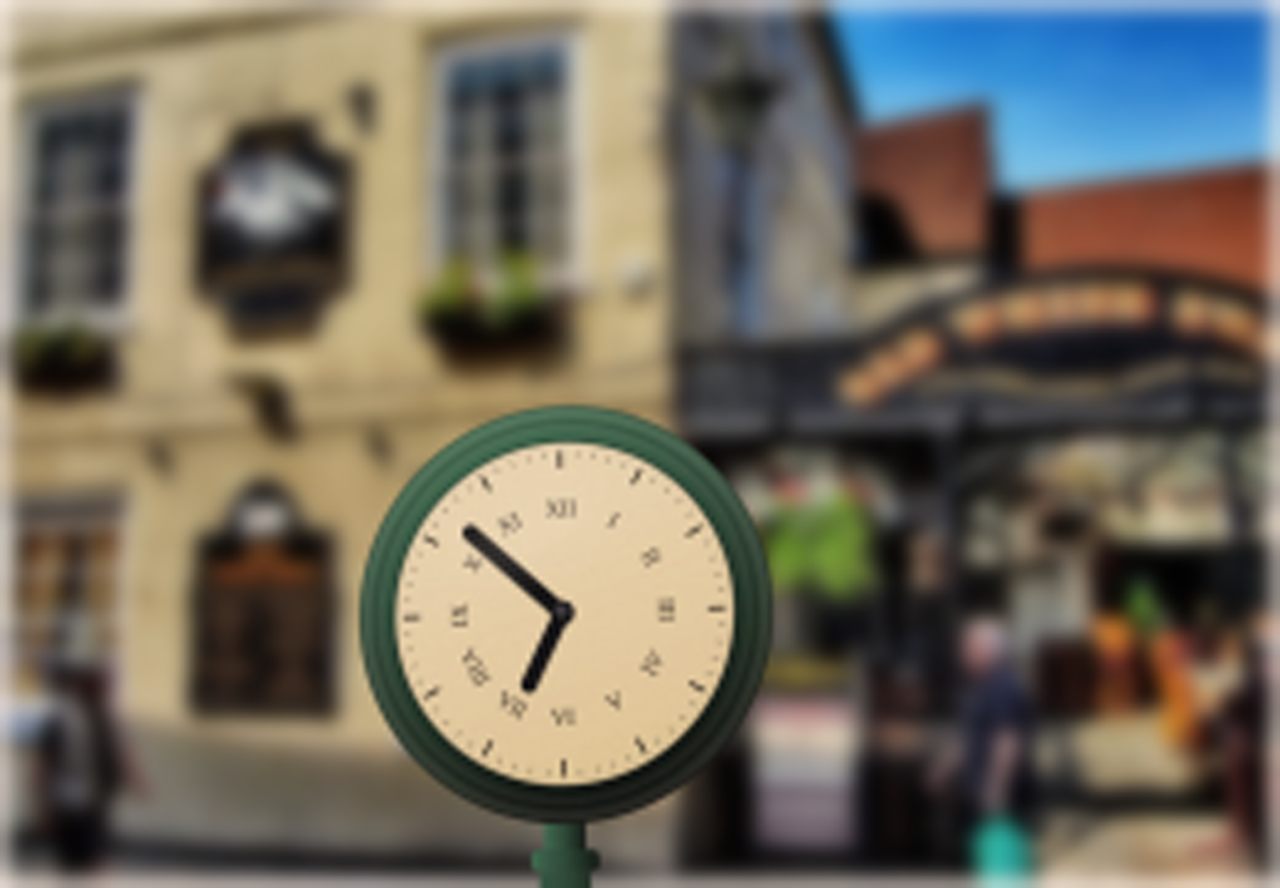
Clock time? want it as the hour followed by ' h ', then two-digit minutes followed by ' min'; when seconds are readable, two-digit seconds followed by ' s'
6 h 52 min
